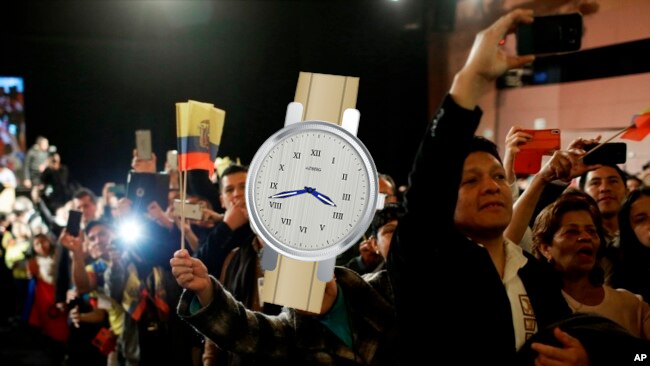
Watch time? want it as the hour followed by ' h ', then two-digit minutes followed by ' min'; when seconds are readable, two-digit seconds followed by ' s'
3 h 42 min
